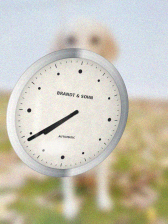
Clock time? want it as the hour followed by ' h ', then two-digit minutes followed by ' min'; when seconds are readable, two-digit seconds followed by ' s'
7 h 39 min
